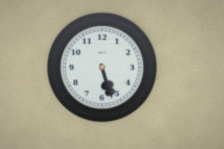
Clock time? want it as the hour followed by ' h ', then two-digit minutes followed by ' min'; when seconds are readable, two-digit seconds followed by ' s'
5 h 27 min
